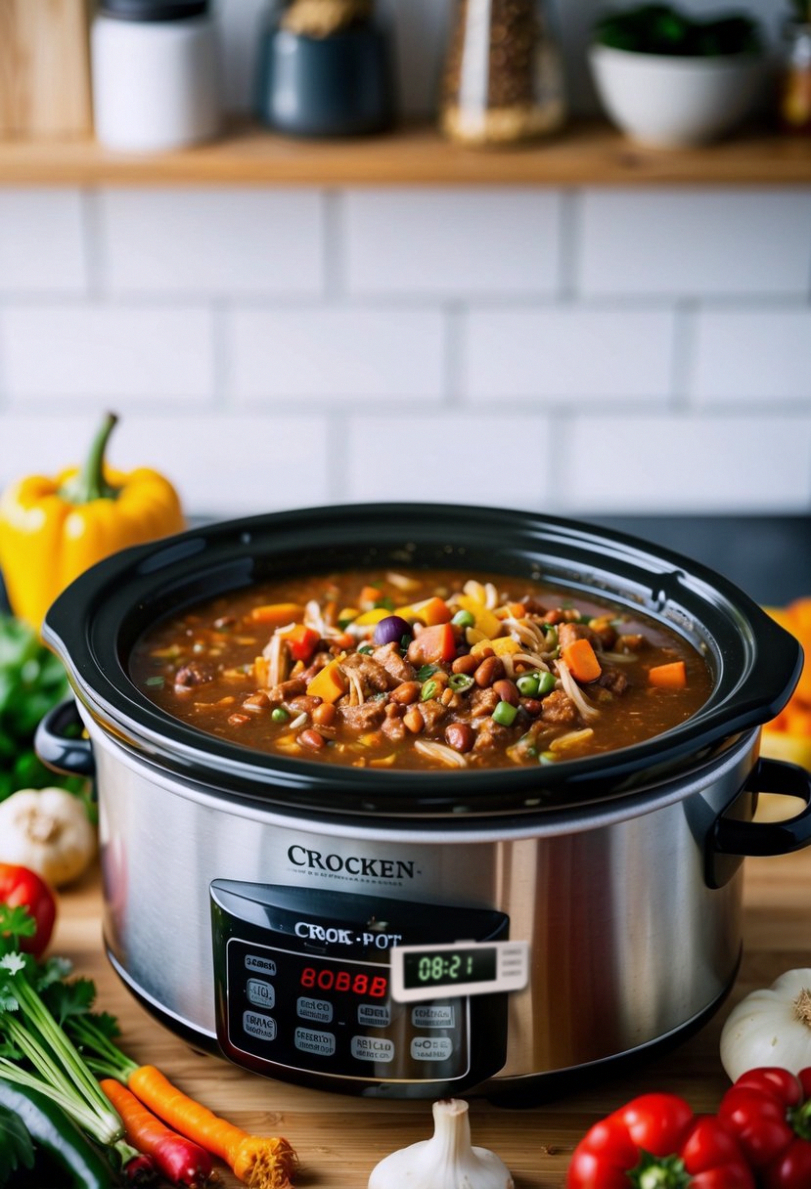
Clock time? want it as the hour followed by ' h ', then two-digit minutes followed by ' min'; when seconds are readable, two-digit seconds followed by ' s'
8 h 21 min
